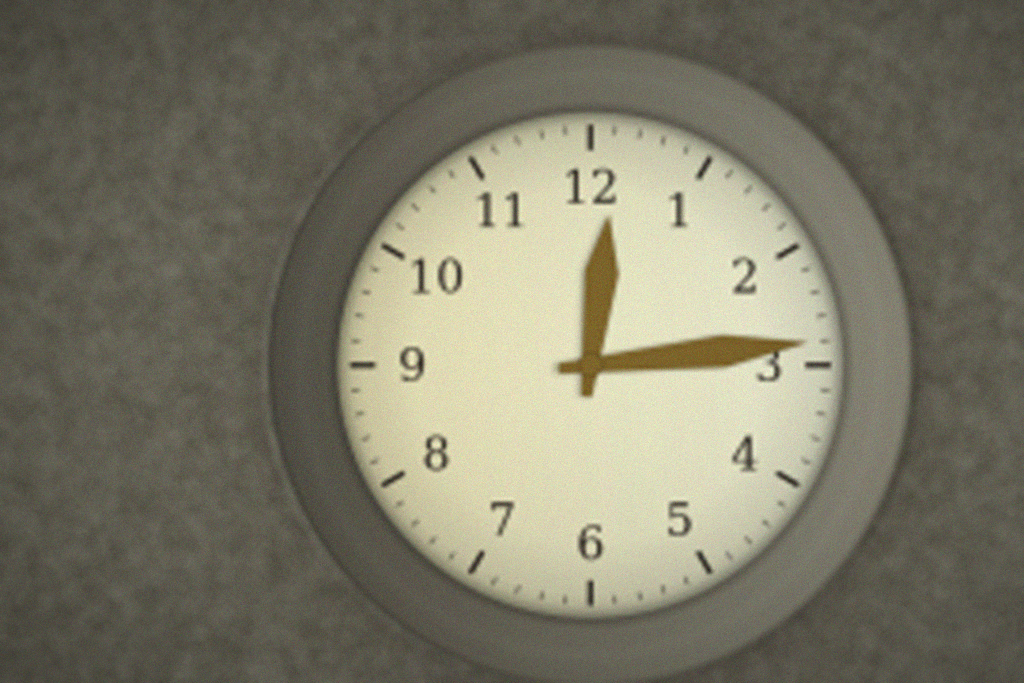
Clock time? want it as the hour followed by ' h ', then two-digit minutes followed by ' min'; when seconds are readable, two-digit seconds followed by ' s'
12 h 14 min
